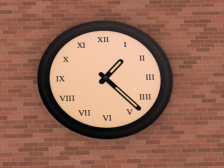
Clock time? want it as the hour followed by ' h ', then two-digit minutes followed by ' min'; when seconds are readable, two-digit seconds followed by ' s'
1 h 23 min
